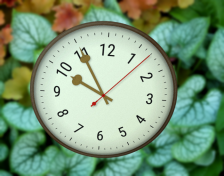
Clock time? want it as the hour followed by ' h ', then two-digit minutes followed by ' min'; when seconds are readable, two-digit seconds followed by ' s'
9 h 55 min 07 s
